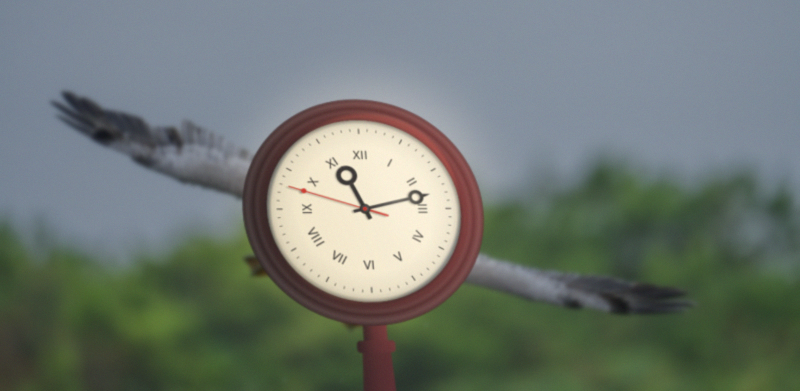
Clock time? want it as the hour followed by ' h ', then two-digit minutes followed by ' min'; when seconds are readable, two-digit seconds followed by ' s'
11 h 12 min 48 s
